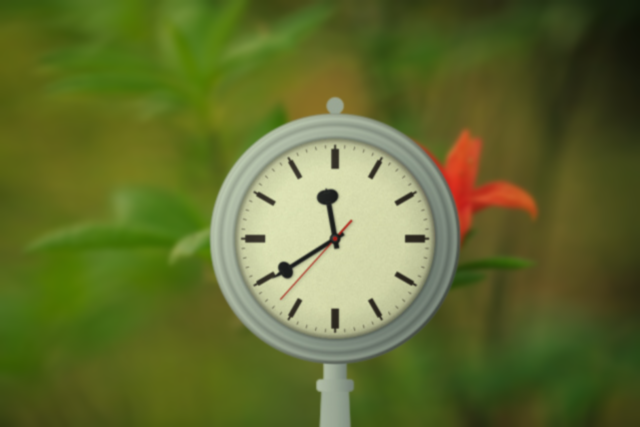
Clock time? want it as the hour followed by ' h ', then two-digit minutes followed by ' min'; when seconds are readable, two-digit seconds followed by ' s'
11 h 39 min 37 s
